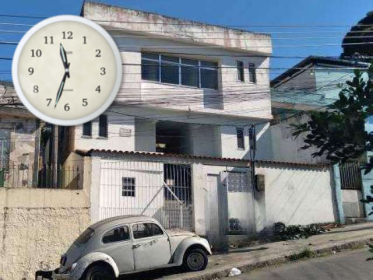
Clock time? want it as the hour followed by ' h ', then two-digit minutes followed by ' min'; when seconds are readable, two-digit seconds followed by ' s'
11 h 33 min
